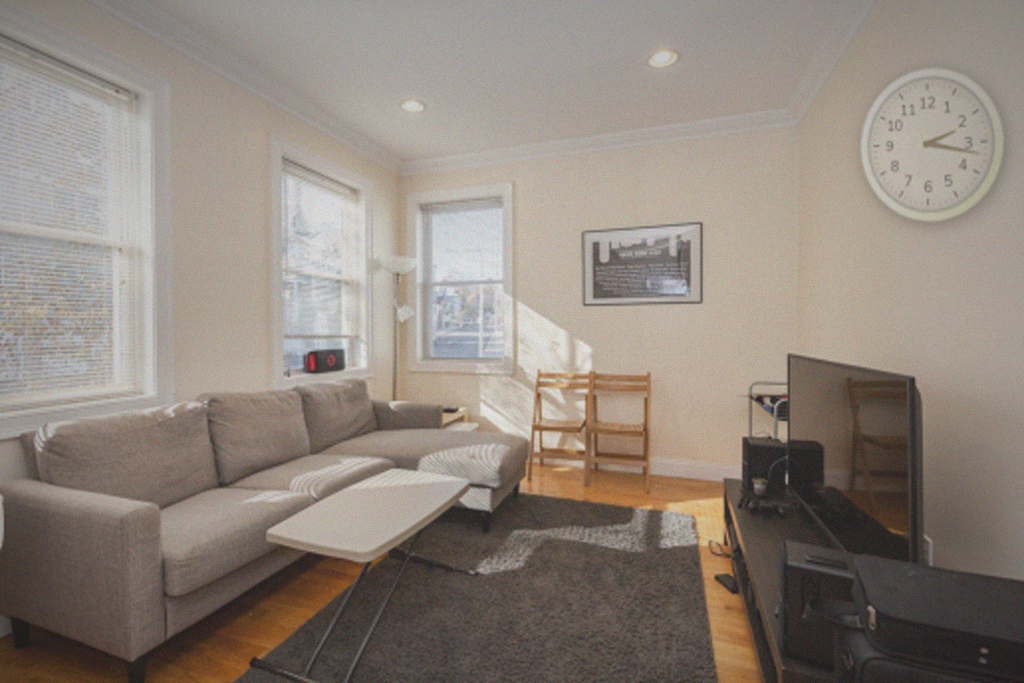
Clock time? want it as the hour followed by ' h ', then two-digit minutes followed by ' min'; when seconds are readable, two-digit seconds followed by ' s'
2 h 17 min
